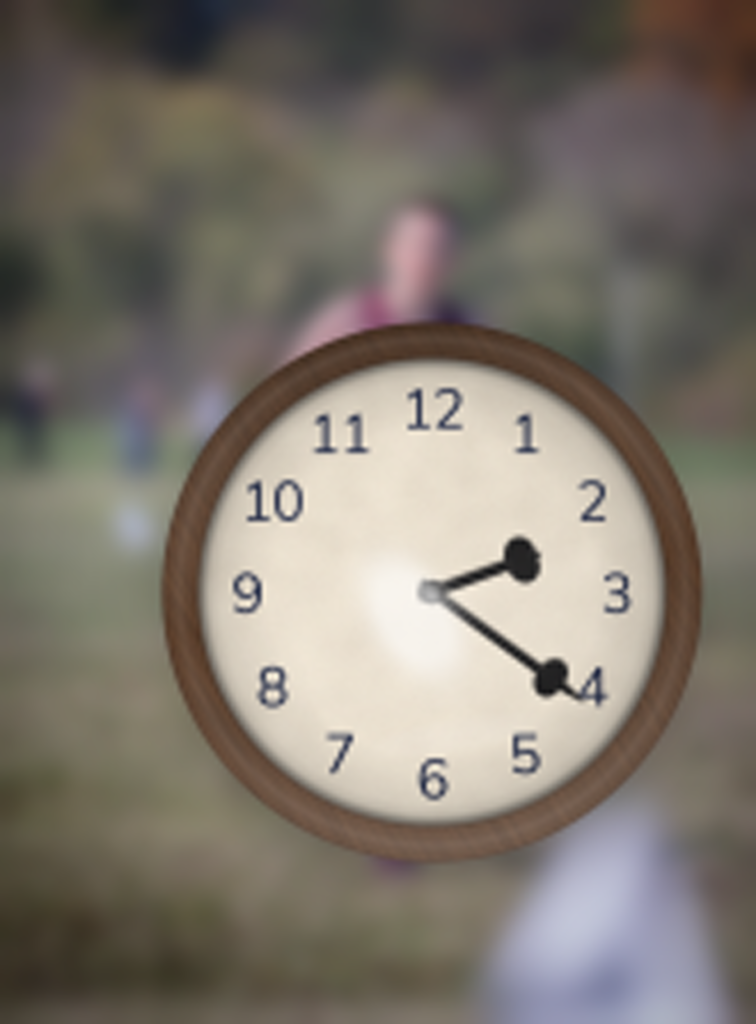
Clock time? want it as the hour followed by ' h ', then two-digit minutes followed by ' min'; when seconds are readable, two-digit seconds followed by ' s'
2 h 21 min
